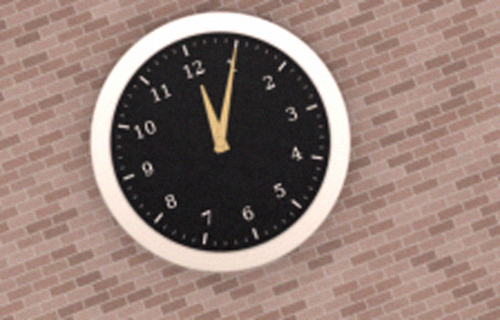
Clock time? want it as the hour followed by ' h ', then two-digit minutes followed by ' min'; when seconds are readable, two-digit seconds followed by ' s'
12 h 05 min
